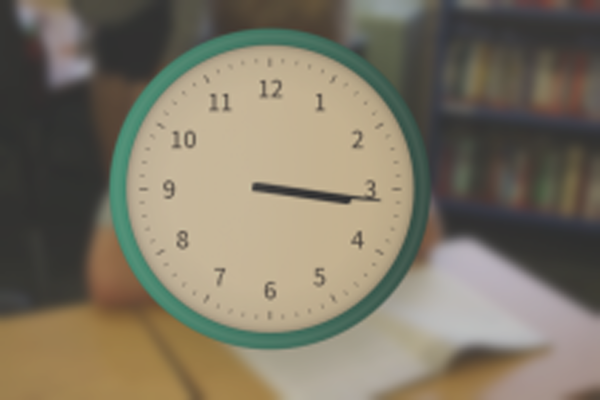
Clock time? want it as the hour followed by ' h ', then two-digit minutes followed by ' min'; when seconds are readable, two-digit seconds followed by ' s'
3 h 16 min
